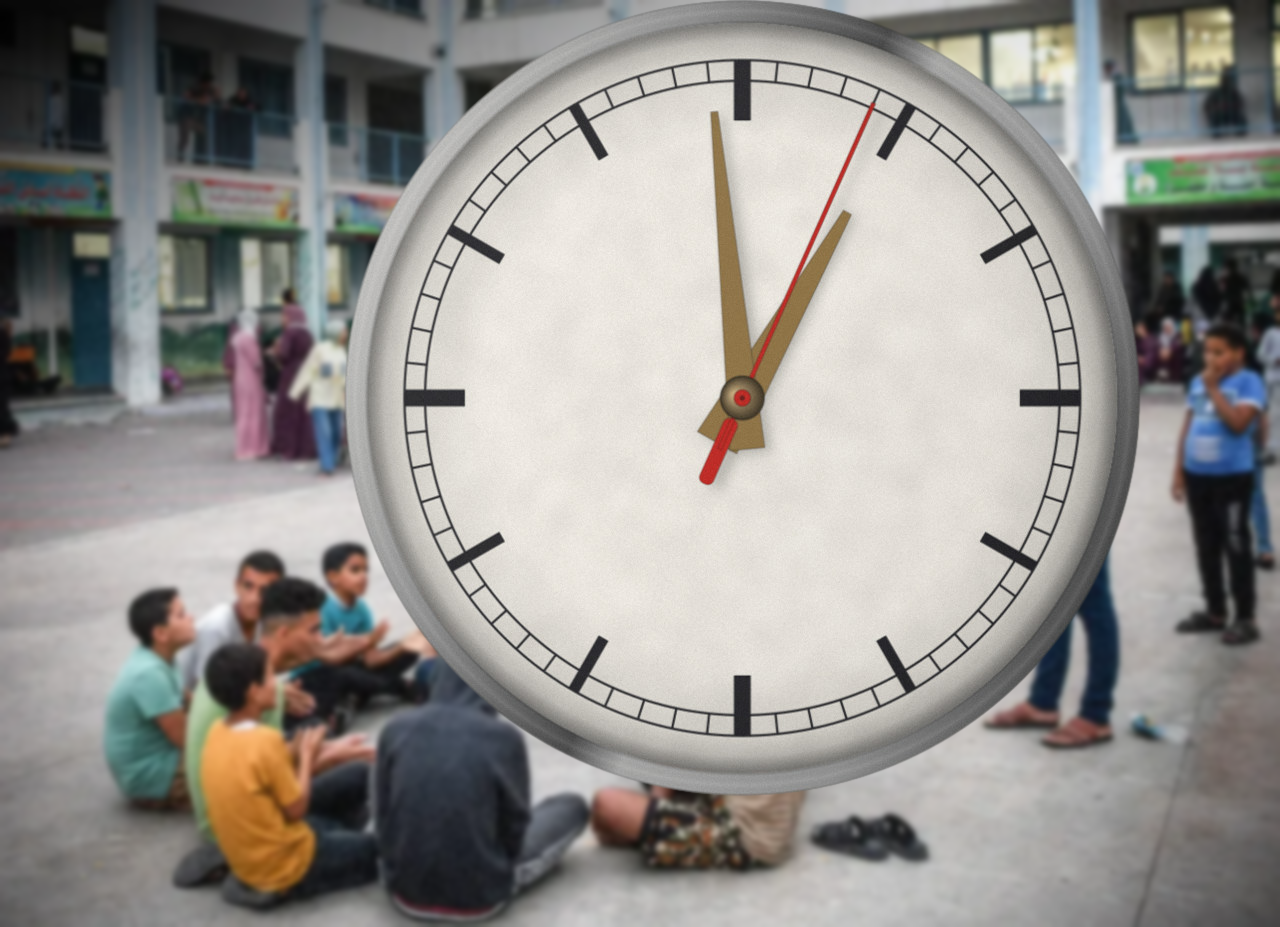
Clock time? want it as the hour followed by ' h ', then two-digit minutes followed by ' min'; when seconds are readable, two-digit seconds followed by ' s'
12 h 59 min 04 s
